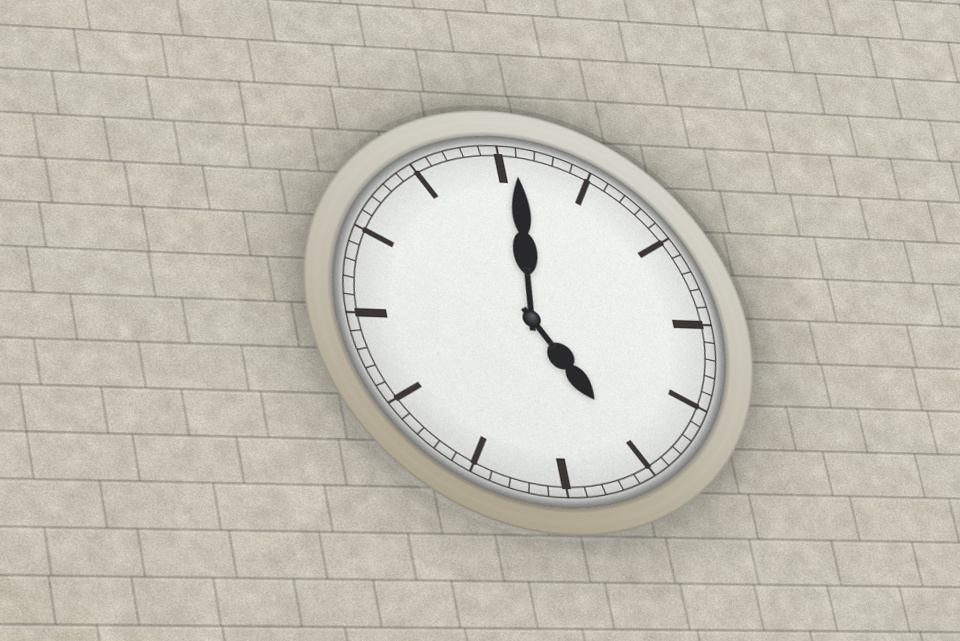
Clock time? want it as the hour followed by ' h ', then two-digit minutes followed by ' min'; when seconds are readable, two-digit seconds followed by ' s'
5 h 01 min
